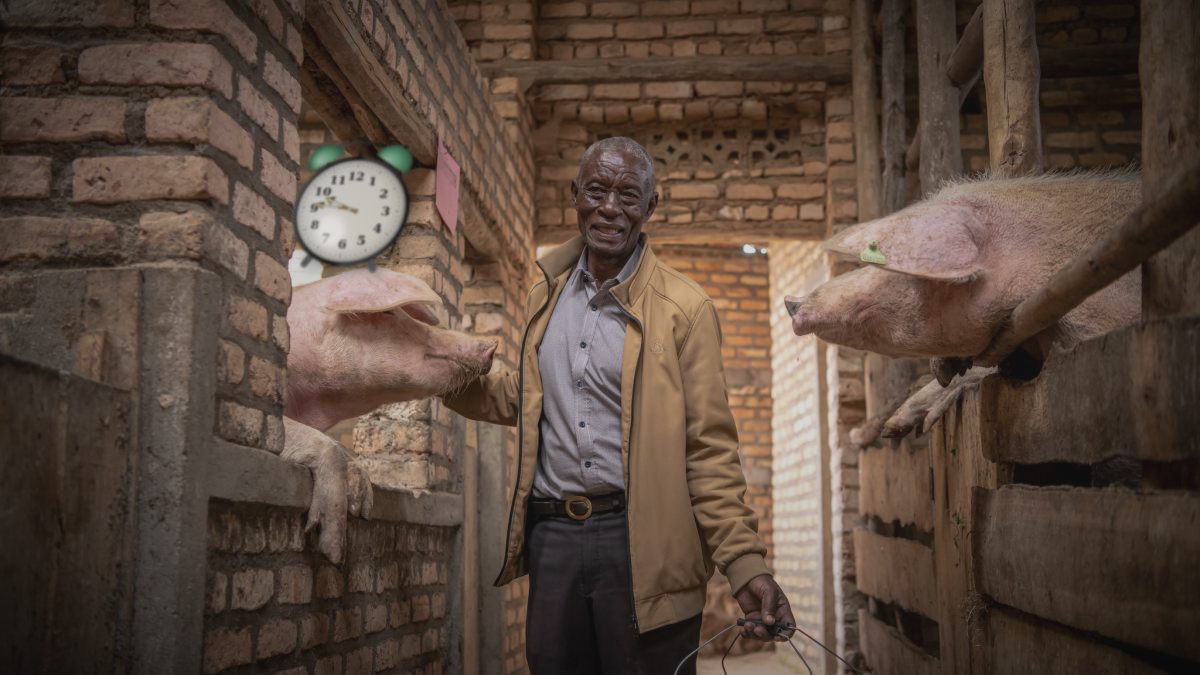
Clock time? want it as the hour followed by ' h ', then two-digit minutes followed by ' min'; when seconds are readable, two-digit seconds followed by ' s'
9 h 46 min
